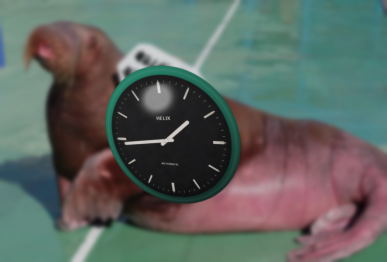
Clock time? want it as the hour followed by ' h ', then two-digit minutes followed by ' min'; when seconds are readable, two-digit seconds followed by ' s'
1 h 44 min
